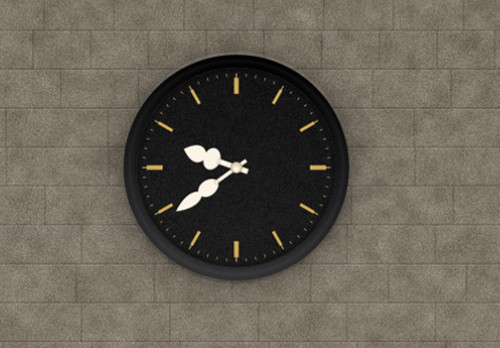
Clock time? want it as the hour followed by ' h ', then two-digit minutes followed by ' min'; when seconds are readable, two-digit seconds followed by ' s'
9 h 39 min
